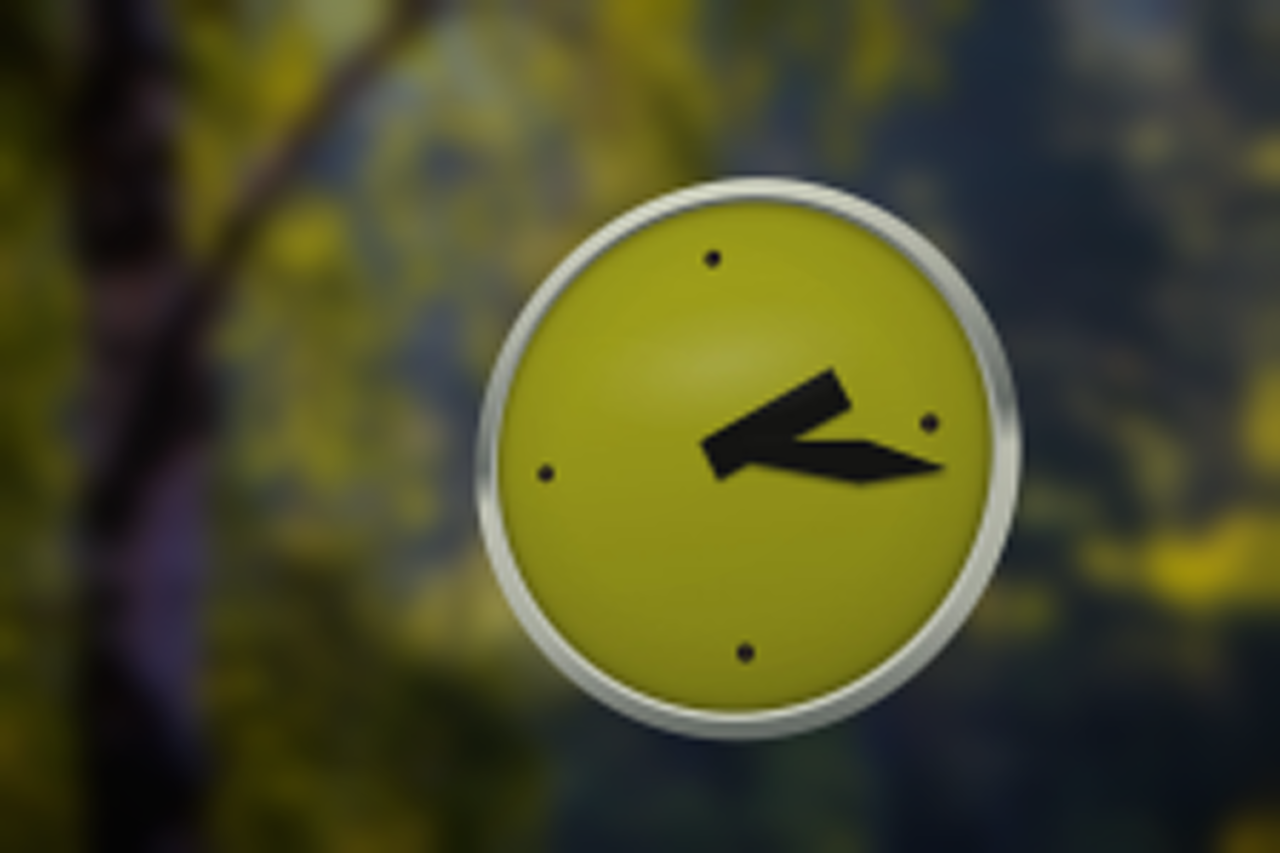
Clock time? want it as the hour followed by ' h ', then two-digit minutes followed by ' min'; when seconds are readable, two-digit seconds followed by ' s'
2 h 17 min
